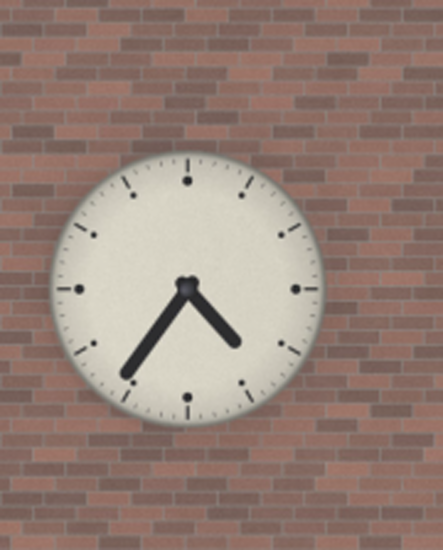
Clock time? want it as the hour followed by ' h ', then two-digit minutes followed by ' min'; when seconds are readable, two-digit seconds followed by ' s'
4 h 36 min
